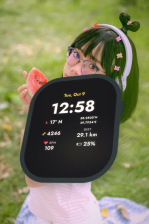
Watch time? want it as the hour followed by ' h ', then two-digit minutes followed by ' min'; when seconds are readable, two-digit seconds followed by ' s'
12 h 58 min
